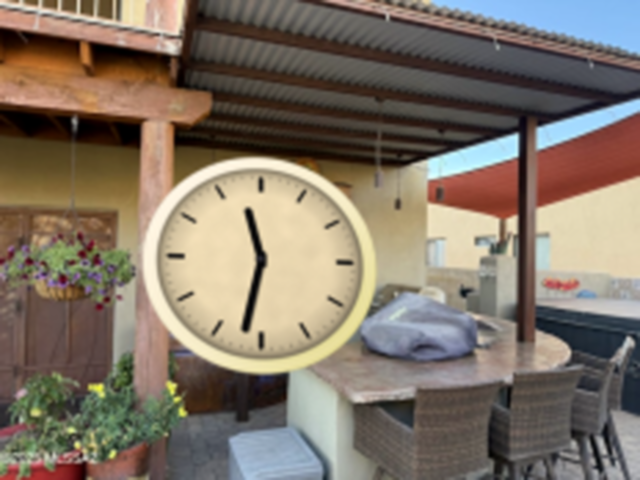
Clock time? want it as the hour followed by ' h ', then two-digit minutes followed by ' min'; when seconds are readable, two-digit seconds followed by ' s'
11 h 32 min
